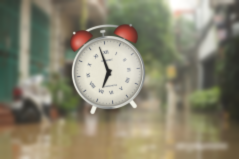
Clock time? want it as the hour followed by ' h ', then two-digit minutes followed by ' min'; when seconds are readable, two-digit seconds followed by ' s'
6 h 58 min
